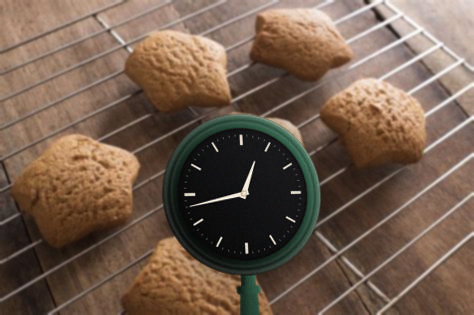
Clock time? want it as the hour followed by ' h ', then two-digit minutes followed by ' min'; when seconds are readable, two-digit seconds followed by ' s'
12 h 43 min
